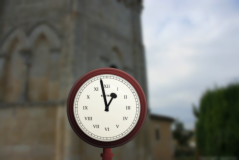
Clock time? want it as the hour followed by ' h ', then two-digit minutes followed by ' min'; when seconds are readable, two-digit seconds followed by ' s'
12 h 58 min
